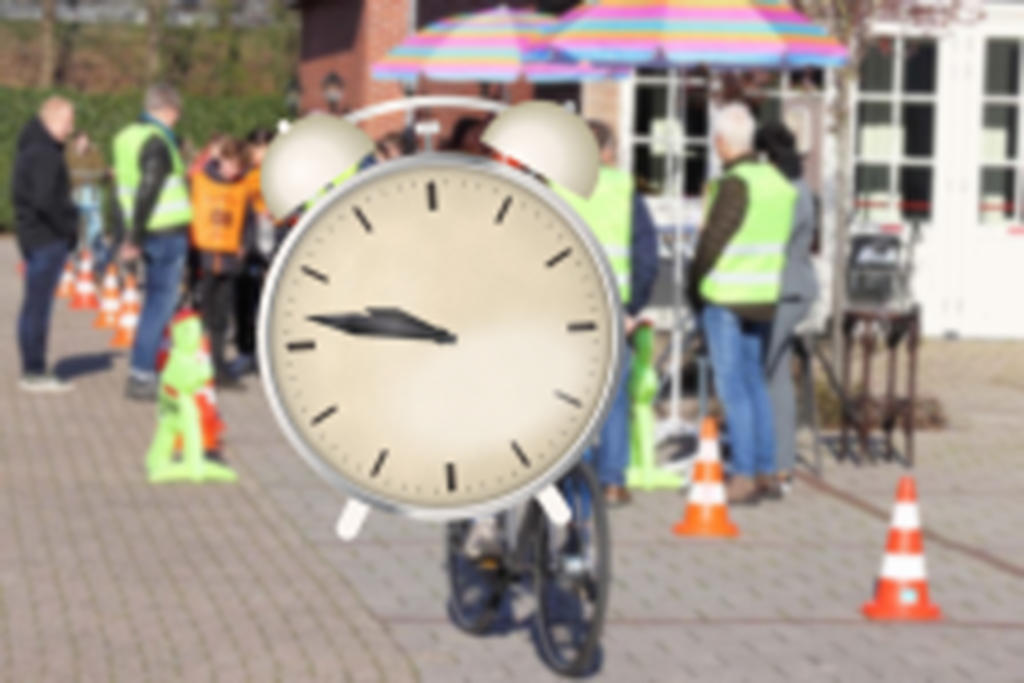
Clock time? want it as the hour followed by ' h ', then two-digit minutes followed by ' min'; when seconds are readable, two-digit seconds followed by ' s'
9 h 47 min
